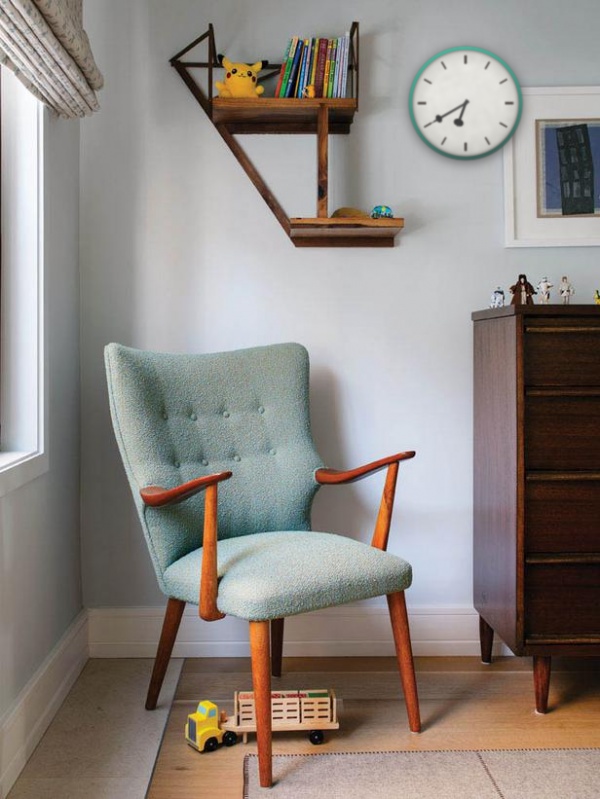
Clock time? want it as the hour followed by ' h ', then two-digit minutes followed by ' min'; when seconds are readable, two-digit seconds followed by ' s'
6 h 40 min
